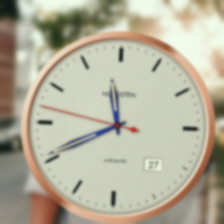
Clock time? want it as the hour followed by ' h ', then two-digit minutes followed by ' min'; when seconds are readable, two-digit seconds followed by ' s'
11 h 40 min 47 s
